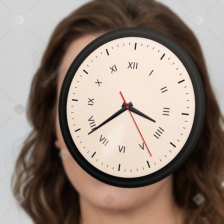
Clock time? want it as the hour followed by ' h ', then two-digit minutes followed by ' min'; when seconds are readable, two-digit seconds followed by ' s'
3 h 38 min 24 s
